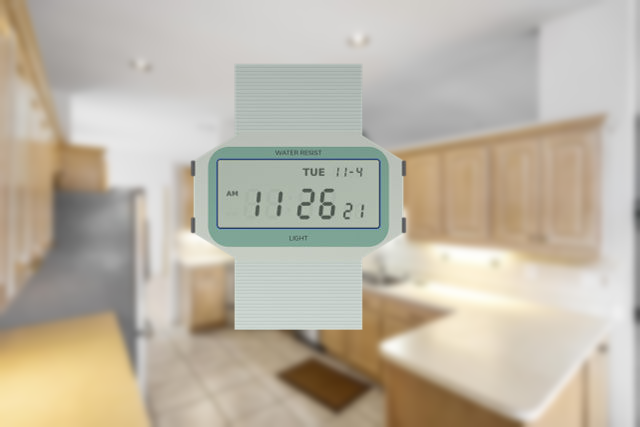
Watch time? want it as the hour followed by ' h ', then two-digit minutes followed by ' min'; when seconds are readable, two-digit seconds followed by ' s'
11 h 26 min 21 s
